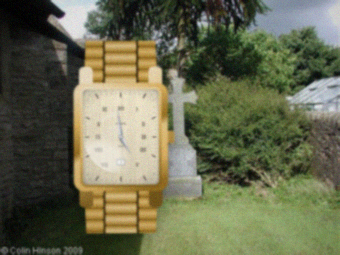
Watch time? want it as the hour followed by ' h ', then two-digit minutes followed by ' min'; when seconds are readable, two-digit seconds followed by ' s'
4 h 59 min
